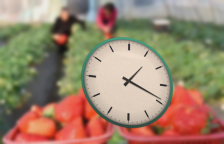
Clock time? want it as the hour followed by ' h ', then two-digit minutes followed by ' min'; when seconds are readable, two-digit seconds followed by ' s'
1 h 19 min
